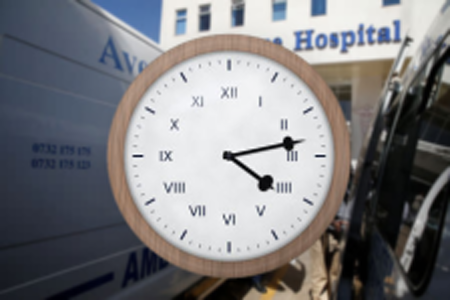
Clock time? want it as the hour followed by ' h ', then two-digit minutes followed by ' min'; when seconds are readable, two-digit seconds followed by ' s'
4 h 13 min
